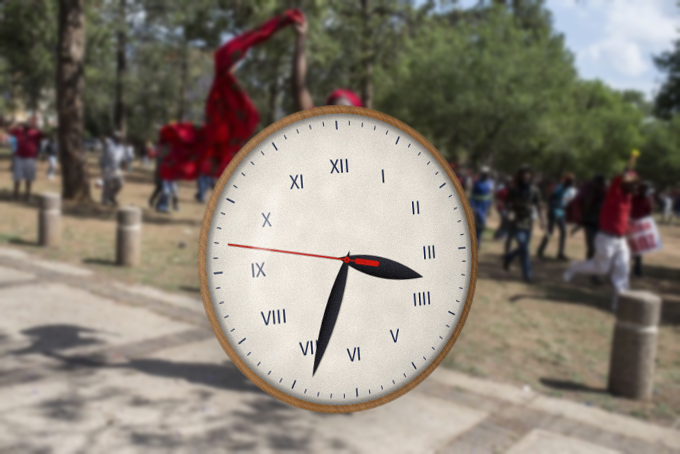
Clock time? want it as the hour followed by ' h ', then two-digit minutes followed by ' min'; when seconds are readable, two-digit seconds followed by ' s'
3 h 33 min 47 s
